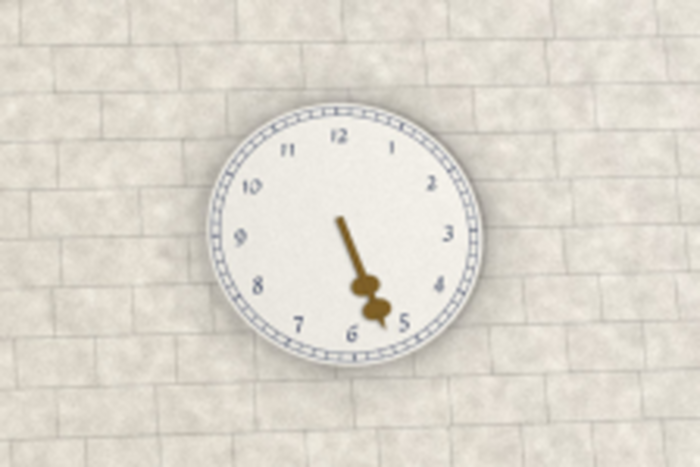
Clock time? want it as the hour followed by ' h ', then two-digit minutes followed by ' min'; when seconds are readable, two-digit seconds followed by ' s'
5 h 27 min
